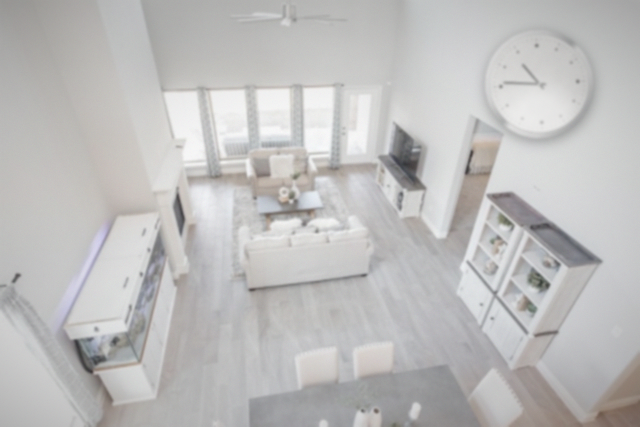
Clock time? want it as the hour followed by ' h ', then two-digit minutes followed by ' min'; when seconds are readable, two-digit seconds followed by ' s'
10 h 46 min
